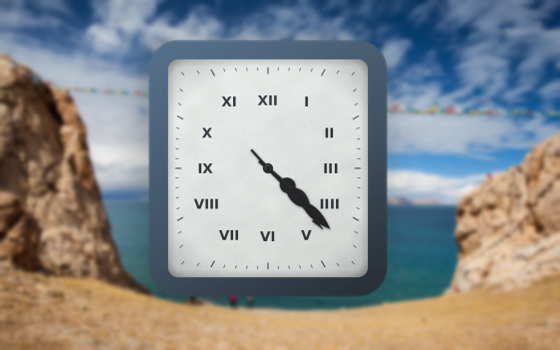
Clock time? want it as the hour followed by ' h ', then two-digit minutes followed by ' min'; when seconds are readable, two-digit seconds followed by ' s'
4 h 22 min 23 s
